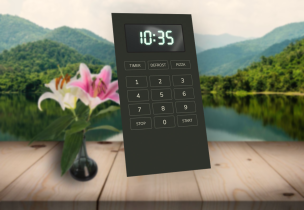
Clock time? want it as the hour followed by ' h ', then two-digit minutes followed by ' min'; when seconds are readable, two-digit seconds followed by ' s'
10 h 35 min
